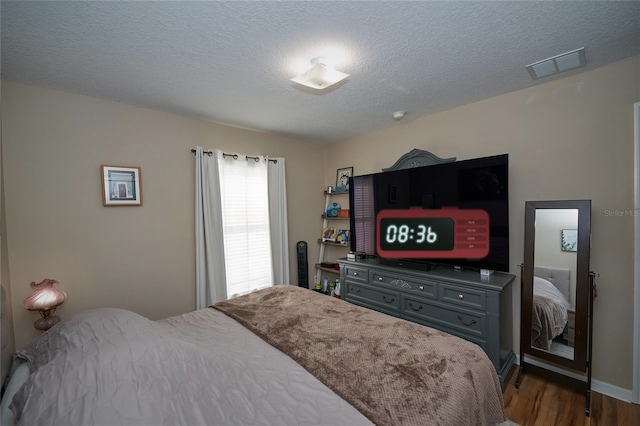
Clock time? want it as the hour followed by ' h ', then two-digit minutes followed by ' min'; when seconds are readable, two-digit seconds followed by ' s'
8 h 36 min
